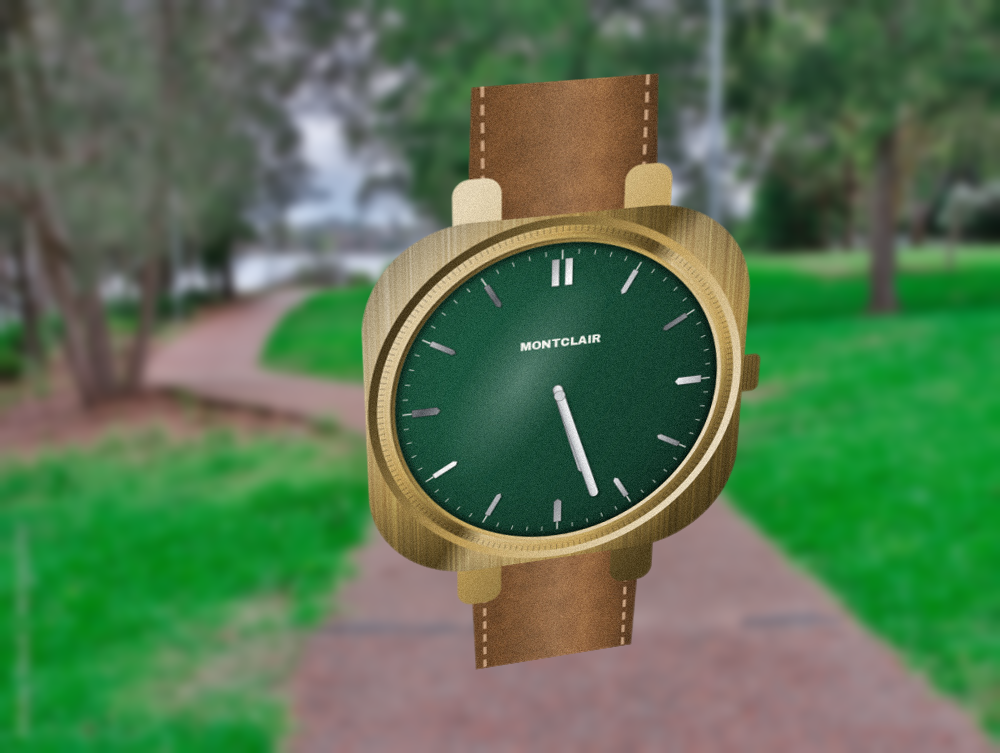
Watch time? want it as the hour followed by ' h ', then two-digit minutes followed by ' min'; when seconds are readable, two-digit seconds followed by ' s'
5 h 27 min
